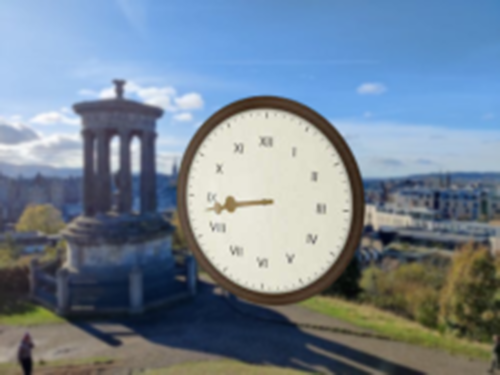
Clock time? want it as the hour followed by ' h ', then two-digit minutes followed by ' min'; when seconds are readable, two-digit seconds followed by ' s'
8 h 43 min
